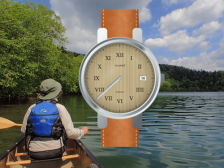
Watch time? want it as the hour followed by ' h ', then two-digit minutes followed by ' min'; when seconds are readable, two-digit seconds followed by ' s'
7 h 38 min
